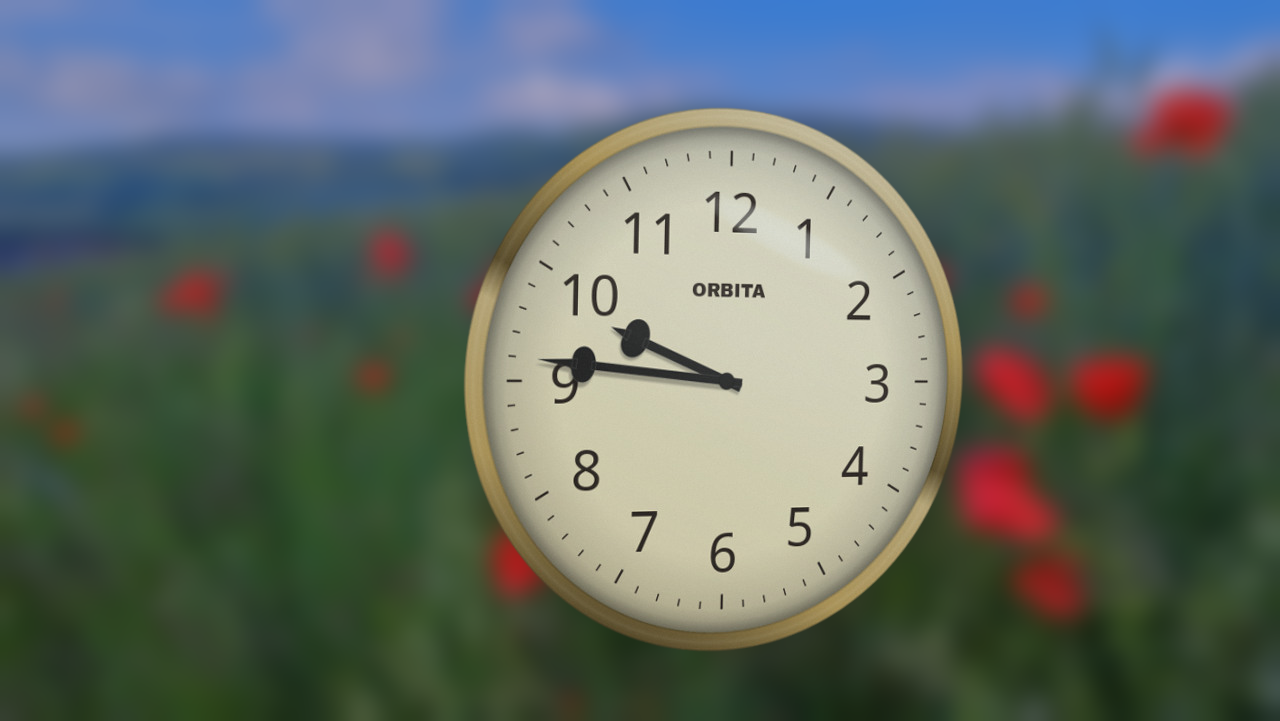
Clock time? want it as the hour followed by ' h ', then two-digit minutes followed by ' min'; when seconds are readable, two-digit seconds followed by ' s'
9 h 46 min
